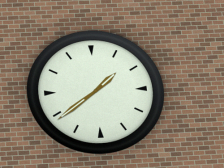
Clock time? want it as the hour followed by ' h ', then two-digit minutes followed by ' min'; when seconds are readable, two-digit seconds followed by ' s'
1 h 39 min
